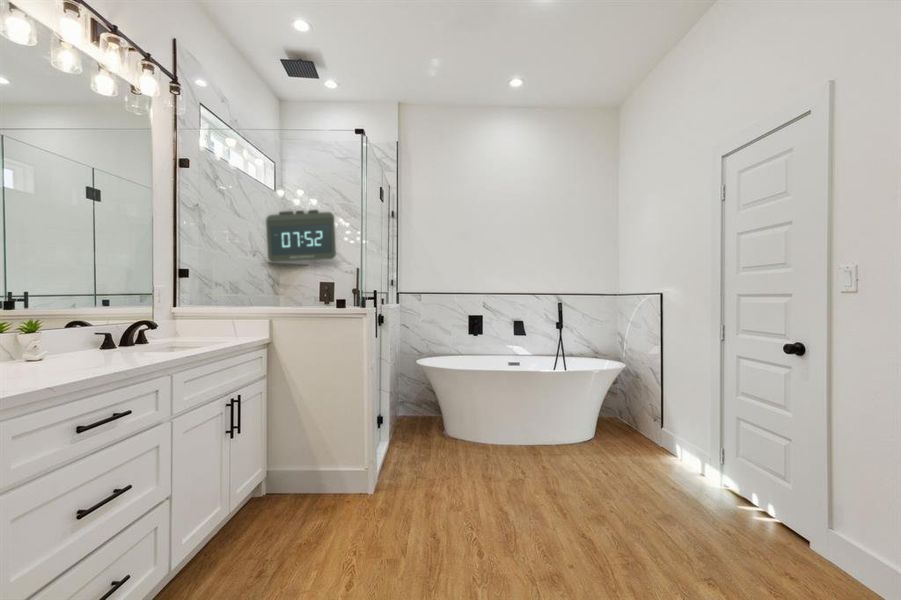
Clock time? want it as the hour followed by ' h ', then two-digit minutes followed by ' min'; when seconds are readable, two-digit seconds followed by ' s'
7 h 52 min
